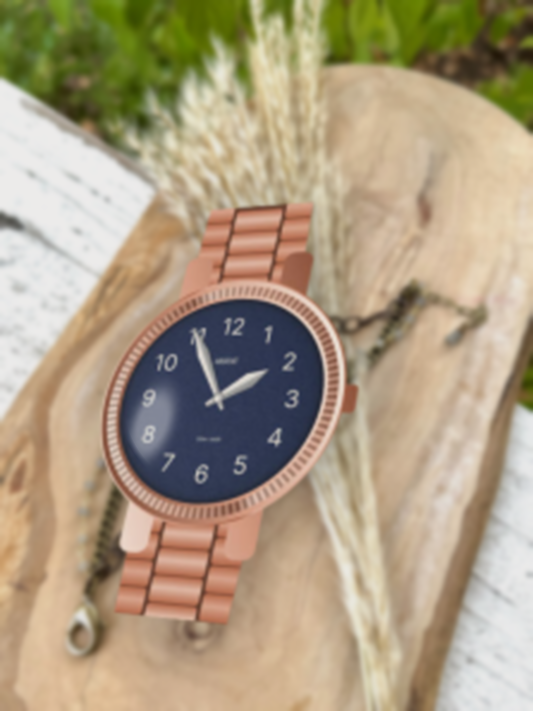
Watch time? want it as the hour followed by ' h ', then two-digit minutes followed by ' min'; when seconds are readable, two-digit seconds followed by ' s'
1 h 55 min
